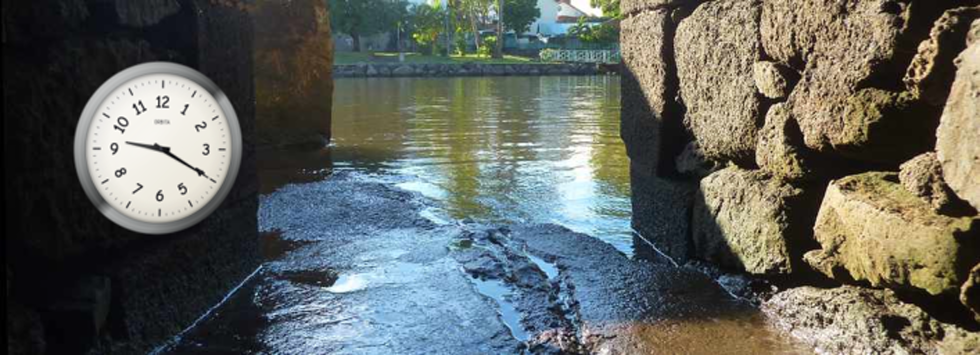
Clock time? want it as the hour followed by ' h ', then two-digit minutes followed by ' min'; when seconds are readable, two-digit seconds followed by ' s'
9 h 20 min
